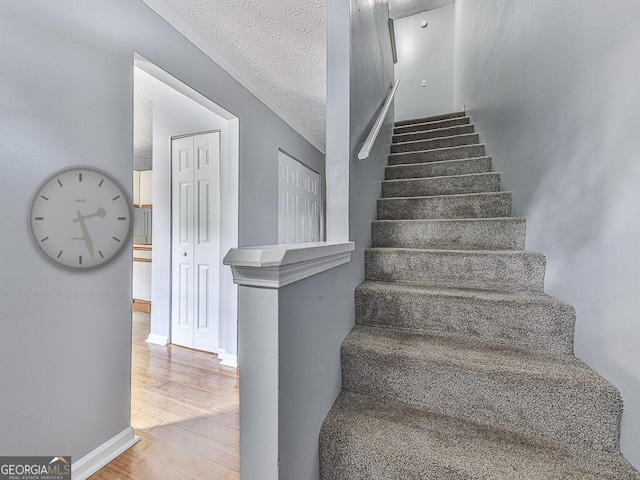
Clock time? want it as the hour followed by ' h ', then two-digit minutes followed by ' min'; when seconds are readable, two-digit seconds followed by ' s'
2 h 27 min
